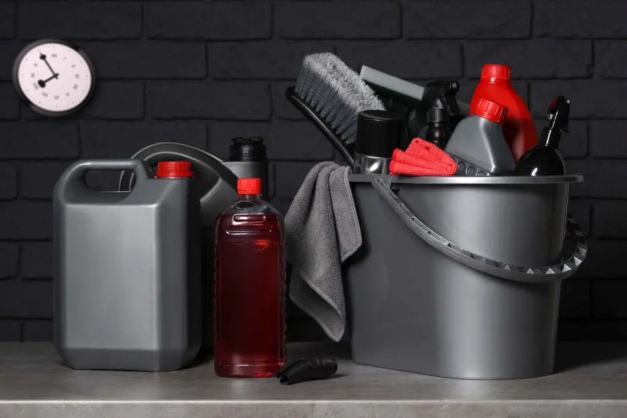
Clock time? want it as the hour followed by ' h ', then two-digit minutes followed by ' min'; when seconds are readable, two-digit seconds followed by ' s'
7 h 55 min
